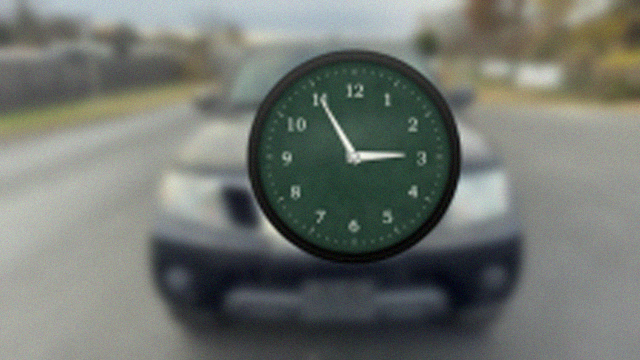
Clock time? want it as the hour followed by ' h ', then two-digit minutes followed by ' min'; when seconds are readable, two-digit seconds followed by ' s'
2 h 55 min
